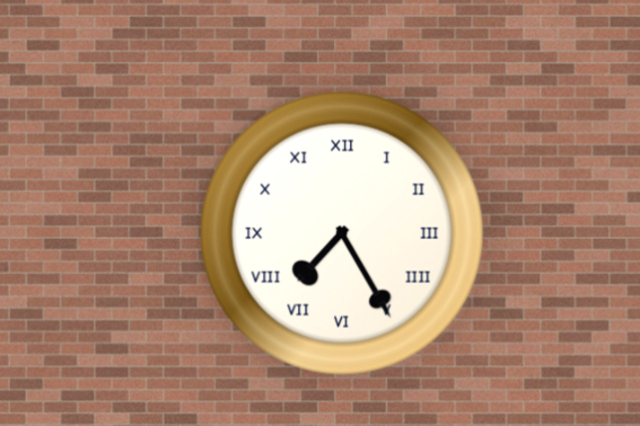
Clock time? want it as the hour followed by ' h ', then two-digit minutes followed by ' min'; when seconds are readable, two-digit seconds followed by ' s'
7 h 25 min
